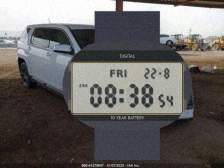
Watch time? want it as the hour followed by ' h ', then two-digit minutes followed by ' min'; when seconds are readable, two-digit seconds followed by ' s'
8 h 38 min 54 s
